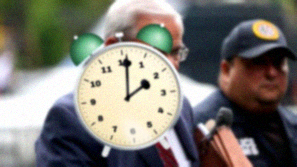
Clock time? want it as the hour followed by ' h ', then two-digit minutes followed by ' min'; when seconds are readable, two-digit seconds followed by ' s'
2 h 01 min
